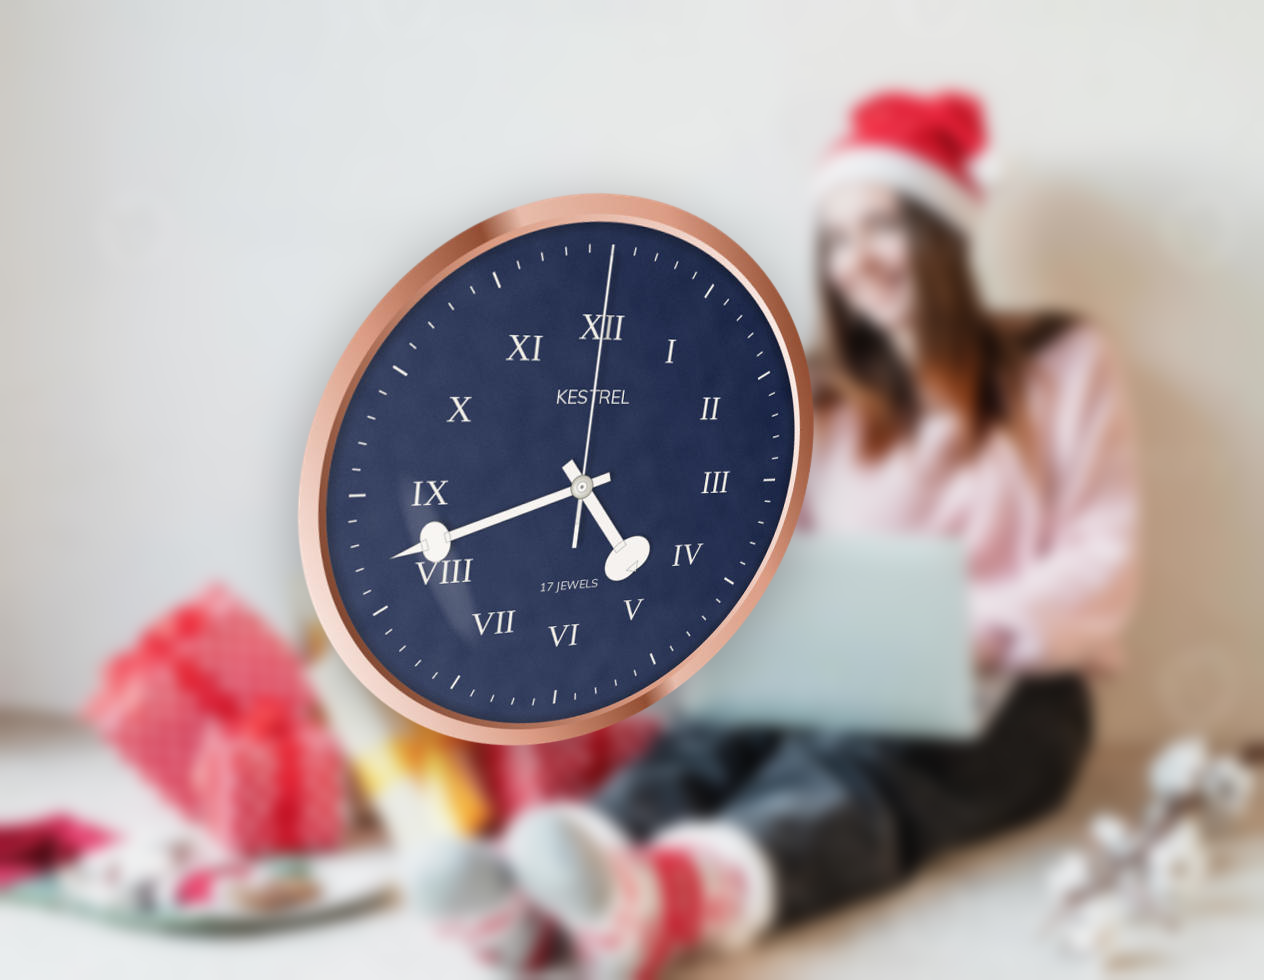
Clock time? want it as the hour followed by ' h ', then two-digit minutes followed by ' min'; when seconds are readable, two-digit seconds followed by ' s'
4 h 42 min 00 s
